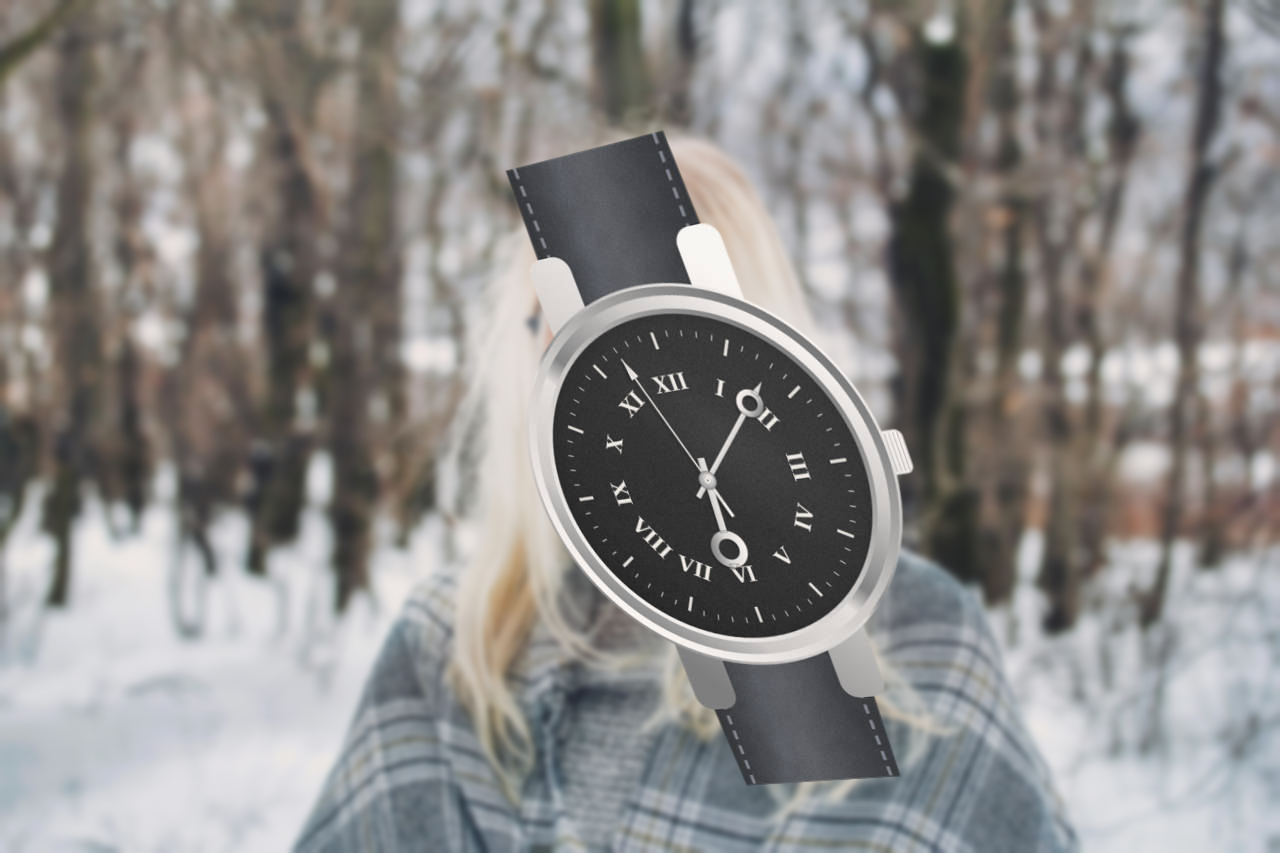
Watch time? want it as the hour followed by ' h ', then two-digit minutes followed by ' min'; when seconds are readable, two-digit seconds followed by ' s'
6 h 07 min 57 s
